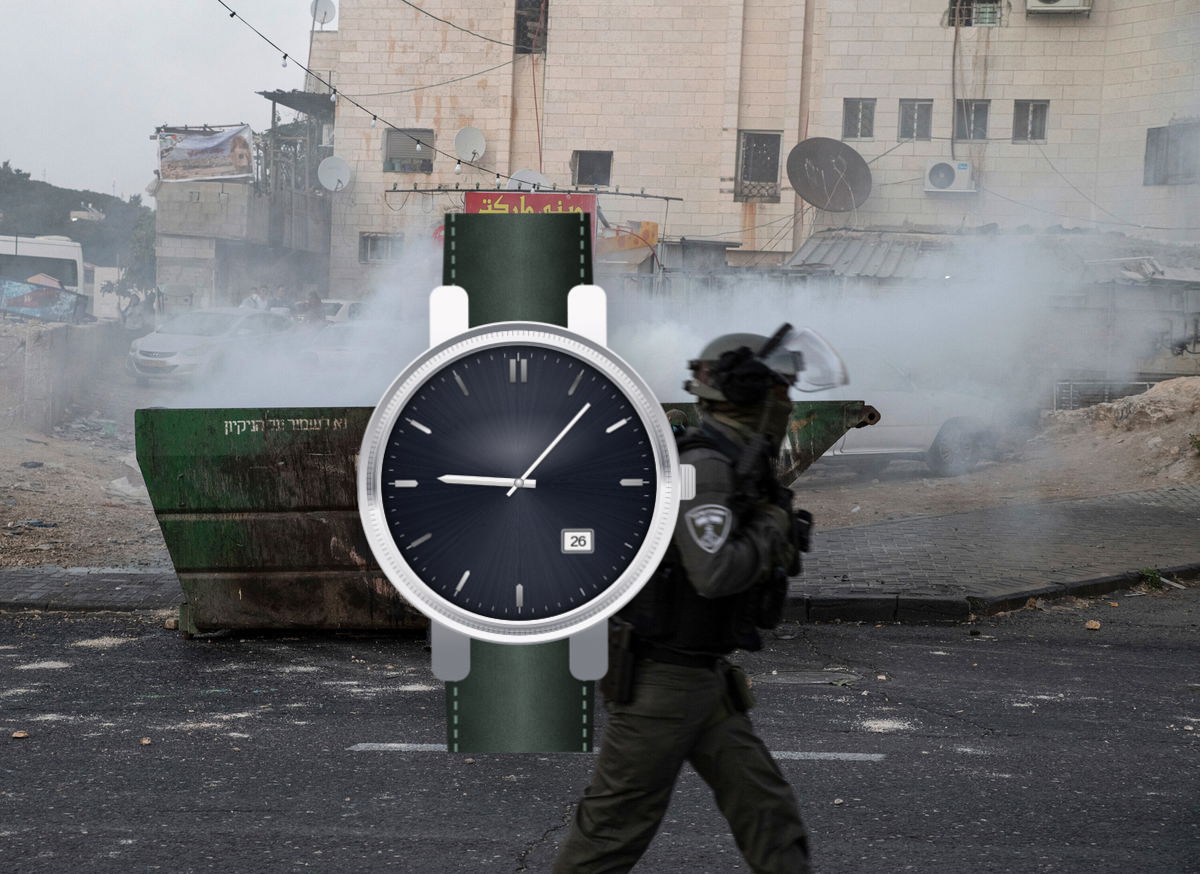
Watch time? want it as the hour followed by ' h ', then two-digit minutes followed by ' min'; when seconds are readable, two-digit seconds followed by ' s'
9 h 07 min
